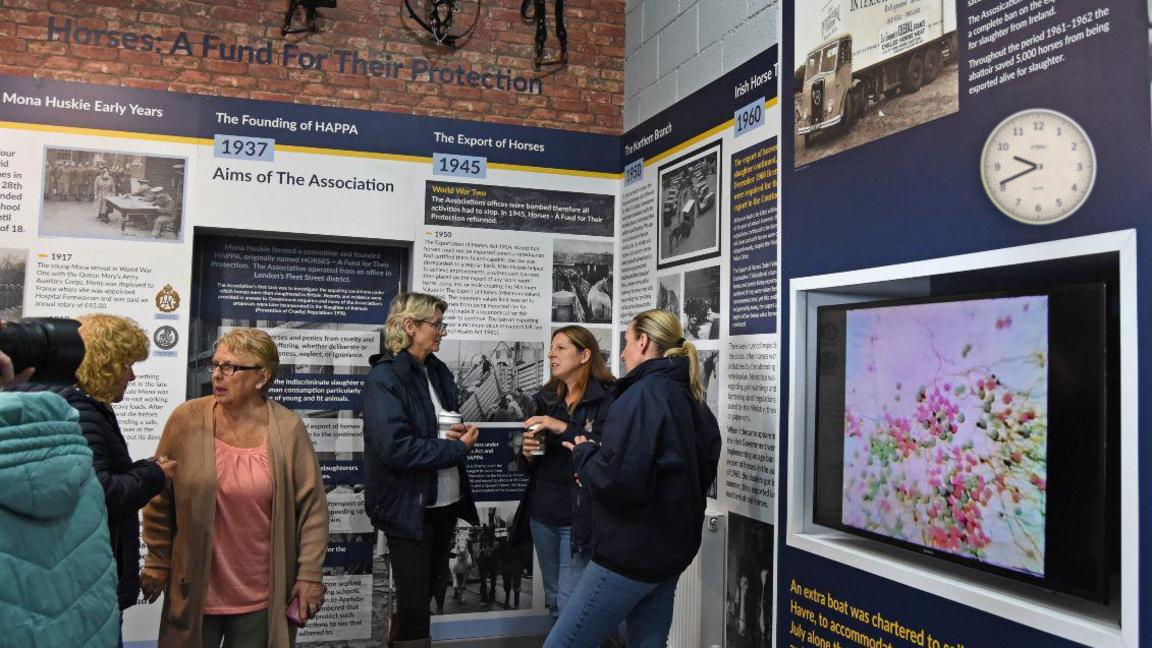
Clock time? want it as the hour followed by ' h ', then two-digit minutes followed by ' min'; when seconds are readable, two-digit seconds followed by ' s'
9 h 41 min
